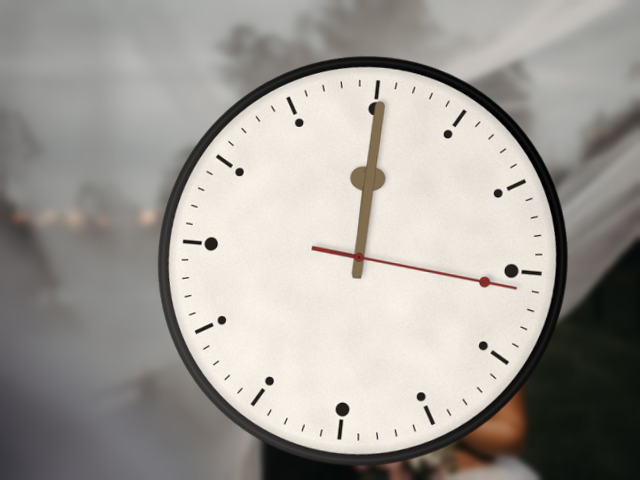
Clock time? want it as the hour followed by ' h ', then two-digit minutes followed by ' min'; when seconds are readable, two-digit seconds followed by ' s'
12 h 00 min 16 s
